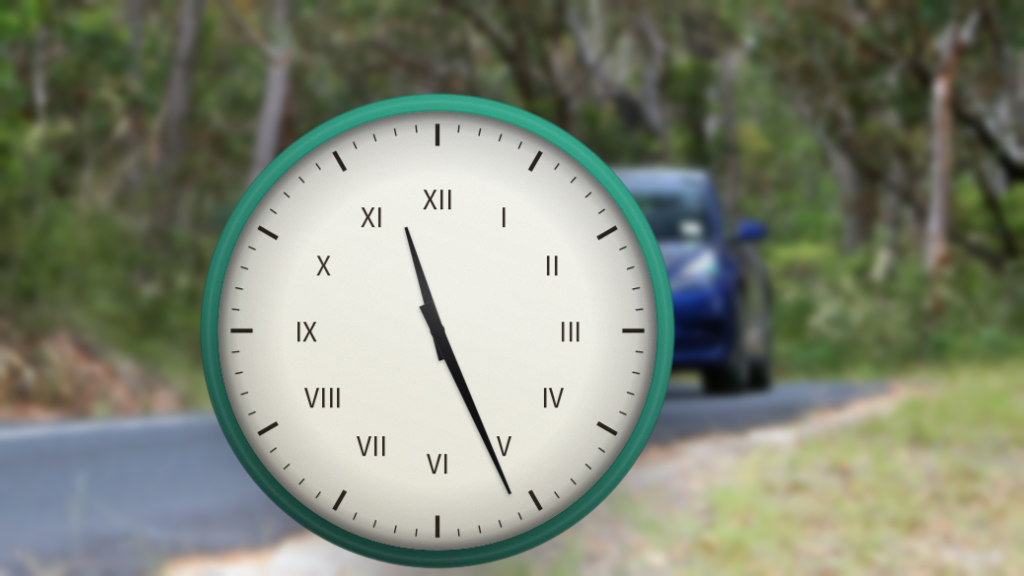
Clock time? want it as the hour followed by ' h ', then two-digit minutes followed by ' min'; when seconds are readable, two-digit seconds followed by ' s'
11 h 26 min
